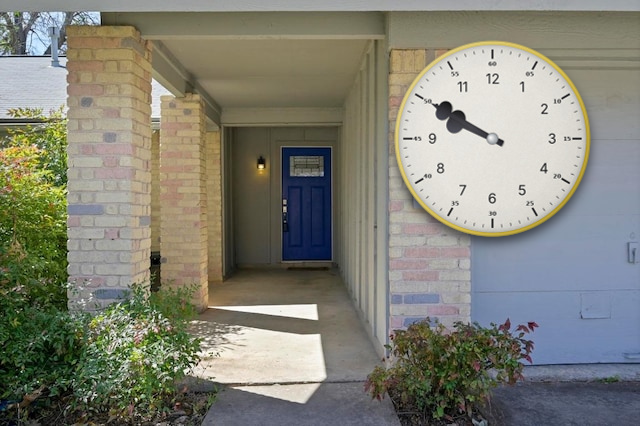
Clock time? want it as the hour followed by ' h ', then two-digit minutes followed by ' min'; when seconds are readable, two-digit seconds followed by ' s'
9 h 50 min
